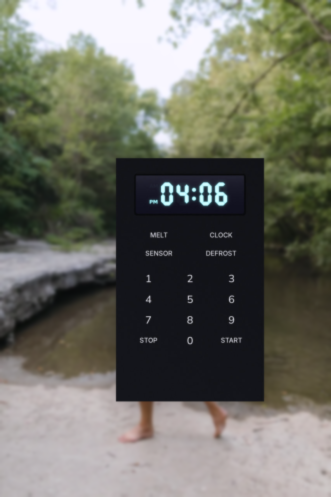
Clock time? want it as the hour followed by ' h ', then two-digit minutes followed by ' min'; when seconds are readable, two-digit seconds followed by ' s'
4 h 06 min
